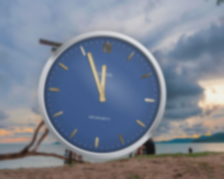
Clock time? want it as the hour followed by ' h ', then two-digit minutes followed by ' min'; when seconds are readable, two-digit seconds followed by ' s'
11 h 56 min
